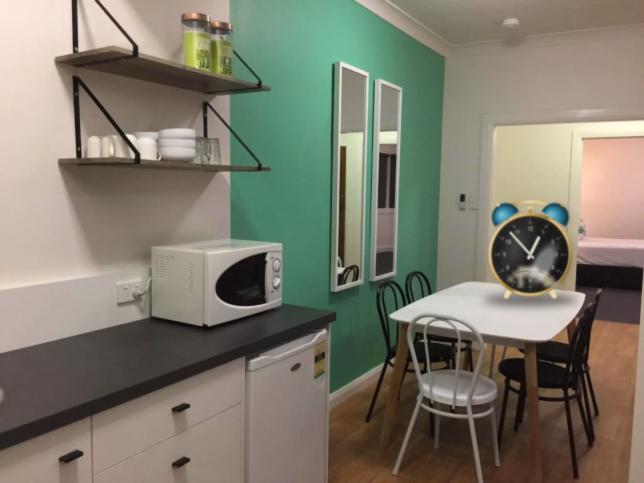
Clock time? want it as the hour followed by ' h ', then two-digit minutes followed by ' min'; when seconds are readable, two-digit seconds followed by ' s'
12 h 53 min
